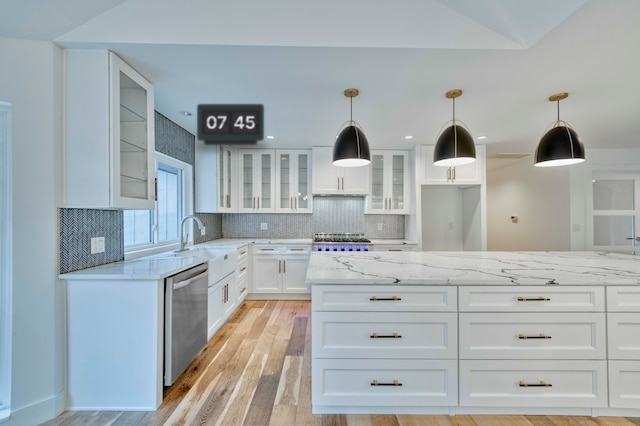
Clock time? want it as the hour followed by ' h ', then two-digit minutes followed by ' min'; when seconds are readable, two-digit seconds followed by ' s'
7 h 45 min
